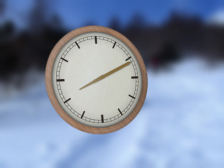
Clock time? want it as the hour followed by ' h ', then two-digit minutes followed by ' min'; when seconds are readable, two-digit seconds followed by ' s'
8 h 11 min
